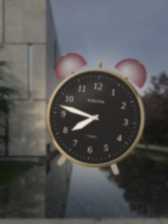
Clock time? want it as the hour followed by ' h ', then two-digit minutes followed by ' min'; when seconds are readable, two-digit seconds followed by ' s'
7 h 47 min
